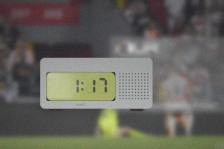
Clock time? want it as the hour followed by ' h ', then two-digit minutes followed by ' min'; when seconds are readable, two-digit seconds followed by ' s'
1 h 17 min
